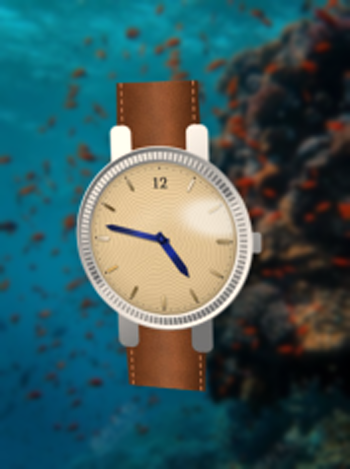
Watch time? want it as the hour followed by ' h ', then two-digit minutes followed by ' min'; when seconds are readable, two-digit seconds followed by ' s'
4 h 47 min
